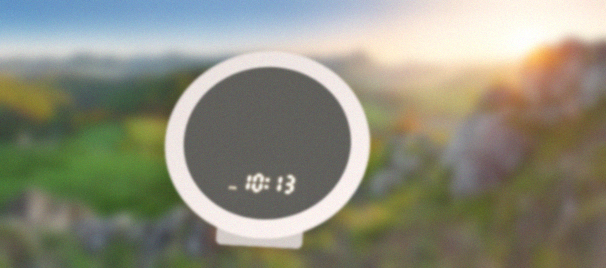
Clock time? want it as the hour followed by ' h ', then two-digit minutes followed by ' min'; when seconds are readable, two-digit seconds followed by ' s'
10 h 13 min
